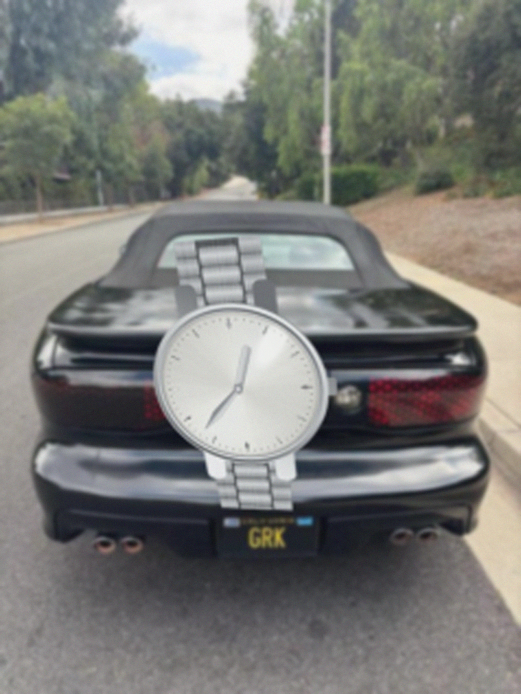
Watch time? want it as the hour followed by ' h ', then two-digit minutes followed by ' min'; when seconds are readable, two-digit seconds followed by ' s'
12 h 37 min
